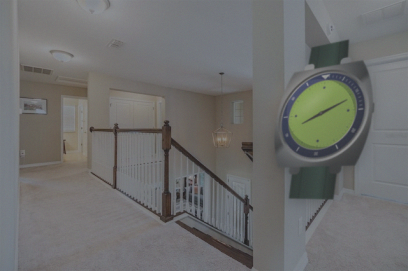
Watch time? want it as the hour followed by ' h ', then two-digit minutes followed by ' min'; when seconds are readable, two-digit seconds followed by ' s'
8 h 11 min
